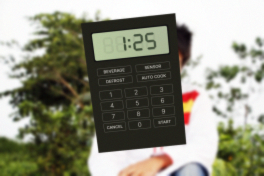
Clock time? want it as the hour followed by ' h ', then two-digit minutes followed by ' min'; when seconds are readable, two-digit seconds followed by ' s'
1 h 25 min
